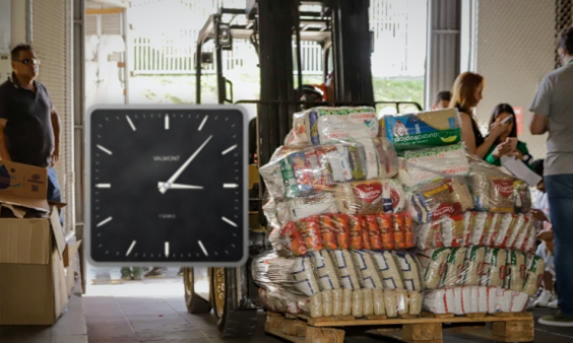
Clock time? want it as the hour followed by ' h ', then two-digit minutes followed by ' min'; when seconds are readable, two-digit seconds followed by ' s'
3 h 07 min
